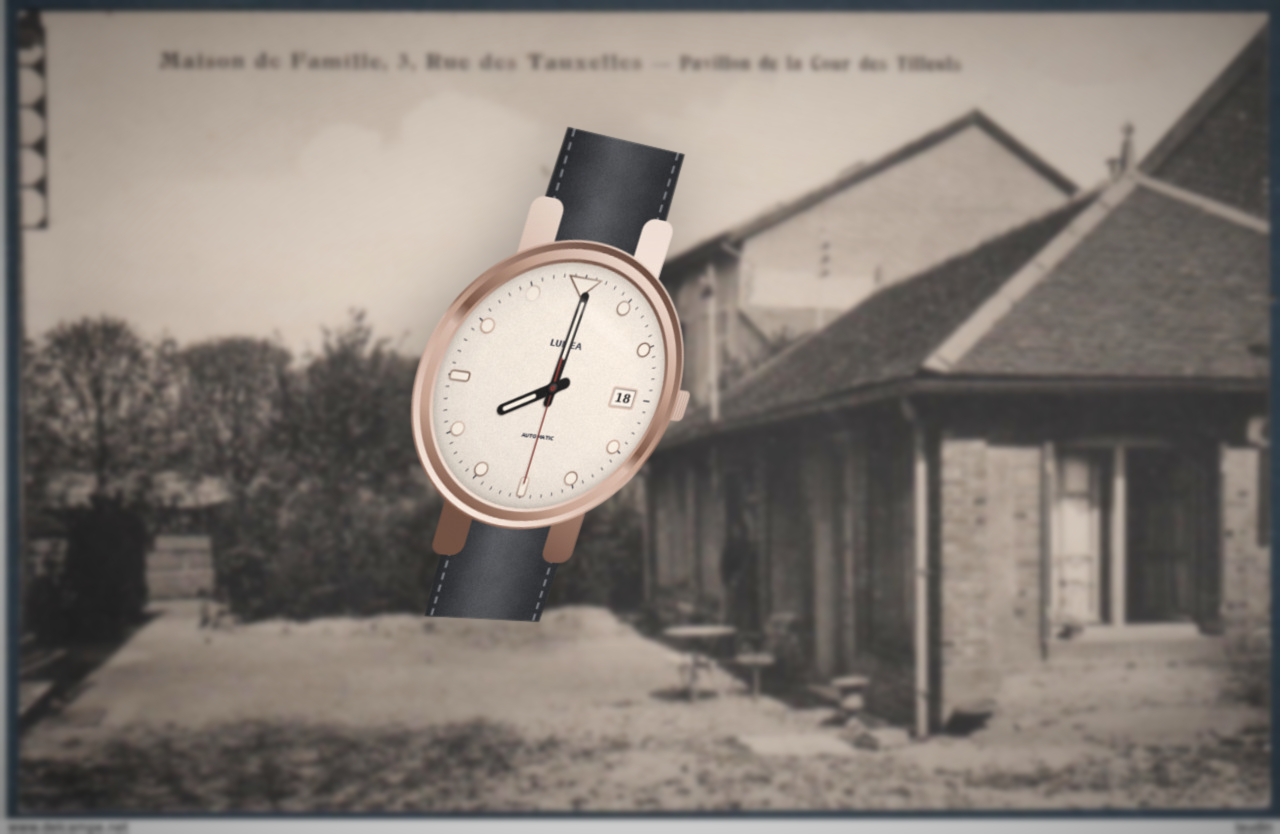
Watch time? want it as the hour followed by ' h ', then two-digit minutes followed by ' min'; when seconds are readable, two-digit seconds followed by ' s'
8 h 00 min 30 s
